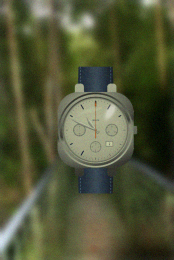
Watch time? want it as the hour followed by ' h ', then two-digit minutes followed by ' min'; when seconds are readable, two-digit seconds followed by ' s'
10 h 49 min
